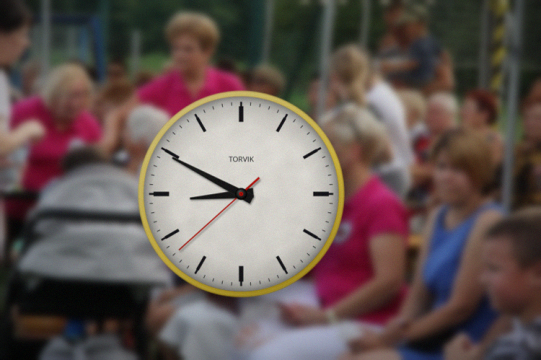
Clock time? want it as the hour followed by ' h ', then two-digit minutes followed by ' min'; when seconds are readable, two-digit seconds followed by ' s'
8 h 49 min 38 s
